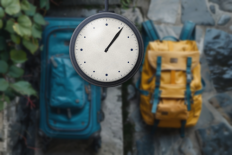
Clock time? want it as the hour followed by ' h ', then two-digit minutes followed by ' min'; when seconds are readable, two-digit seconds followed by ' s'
1 h 06 min
